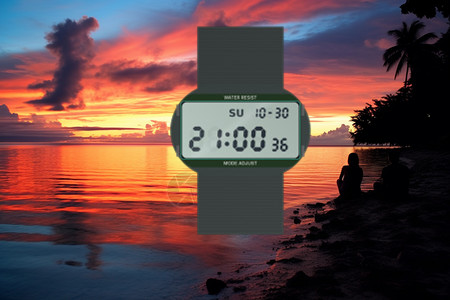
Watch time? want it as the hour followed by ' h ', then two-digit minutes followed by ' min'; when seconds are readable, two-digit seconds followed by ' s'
21 h 00 min 36 s
